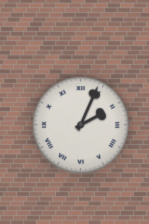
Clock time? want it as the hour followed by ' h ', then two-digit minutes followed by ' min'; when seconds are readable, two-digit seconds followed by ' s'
2 h 04 min
